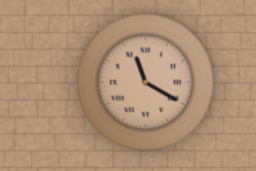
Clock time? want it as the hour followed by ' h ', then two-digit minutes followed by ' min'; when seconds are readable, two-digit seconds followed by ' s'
11 h 20 min
